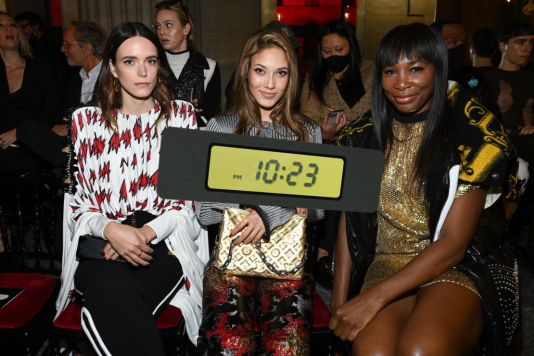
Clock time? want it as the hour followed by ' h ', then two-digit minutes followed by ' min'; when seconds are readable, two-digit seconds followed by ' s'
10 h 23 min
